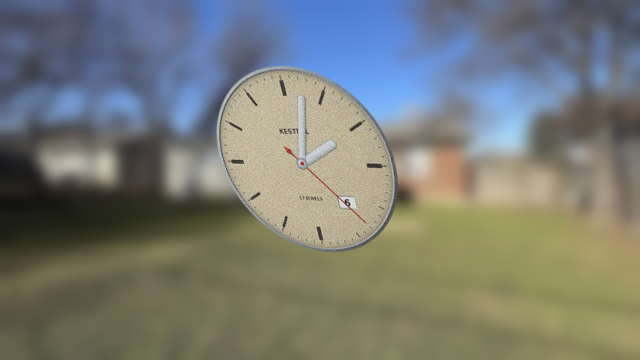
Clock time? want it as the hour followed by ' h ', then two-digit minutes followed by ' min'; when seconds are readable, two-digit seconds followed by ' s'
2 h 02 min 23 s
